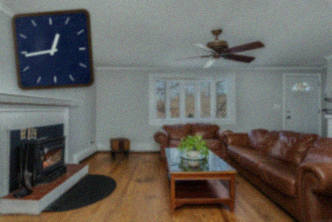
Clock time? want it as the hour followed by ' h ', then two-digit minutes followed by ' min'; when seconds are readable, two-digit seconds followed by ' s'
12 h 44 min
